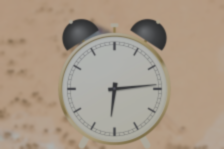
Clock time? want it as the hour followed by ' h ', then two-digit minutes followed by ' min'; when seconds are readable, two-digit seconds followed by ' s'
6 h 14 min
